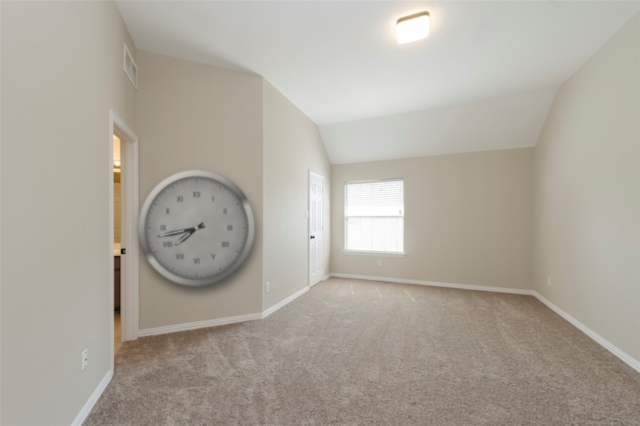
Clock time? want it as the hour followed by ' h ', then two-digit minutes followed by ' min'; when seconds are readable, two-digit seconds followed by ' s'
7 h 43 min
